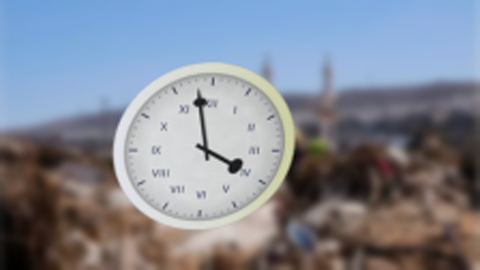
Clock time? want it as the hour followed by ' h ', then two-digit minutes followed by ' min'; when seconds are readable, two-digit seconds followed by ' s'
3 h 58 min
